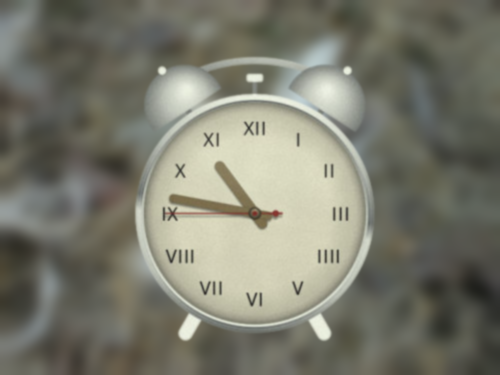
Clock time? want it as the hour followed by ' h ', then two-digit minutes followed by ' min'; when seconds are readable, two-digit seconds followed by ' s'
10 h 46 min 45 s
